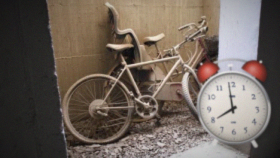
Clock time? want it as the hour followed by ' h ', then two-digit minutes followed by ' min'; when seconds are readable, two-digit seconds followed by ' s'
7 h 59 min
